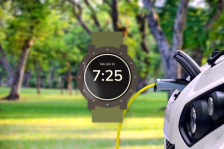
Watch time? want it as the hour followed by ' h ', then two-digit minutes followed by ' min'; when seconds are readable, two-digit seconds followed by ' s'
7 h 25 min
